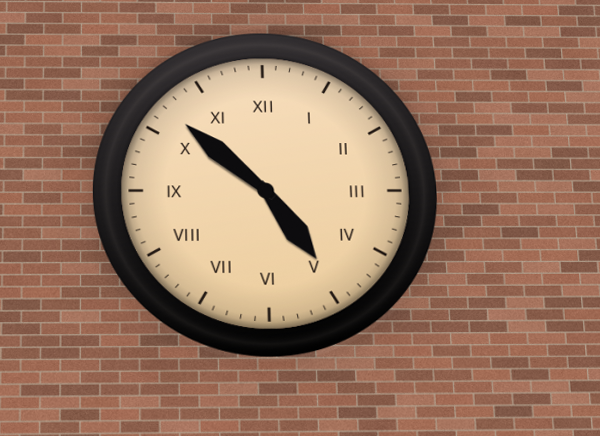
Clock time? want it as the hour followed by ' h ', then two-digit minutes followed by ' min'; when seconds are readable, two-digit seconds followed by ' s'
4 h 52 min
